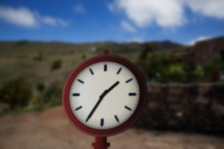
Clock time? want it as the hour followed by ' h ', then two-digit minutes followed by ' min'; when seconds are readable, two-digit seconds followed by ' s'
1 h 35 min
